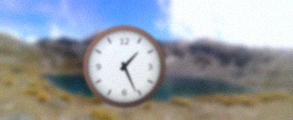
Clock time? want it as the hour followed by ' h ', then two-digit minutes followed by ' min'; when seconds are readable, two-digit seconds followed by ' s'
1 h 26 min
